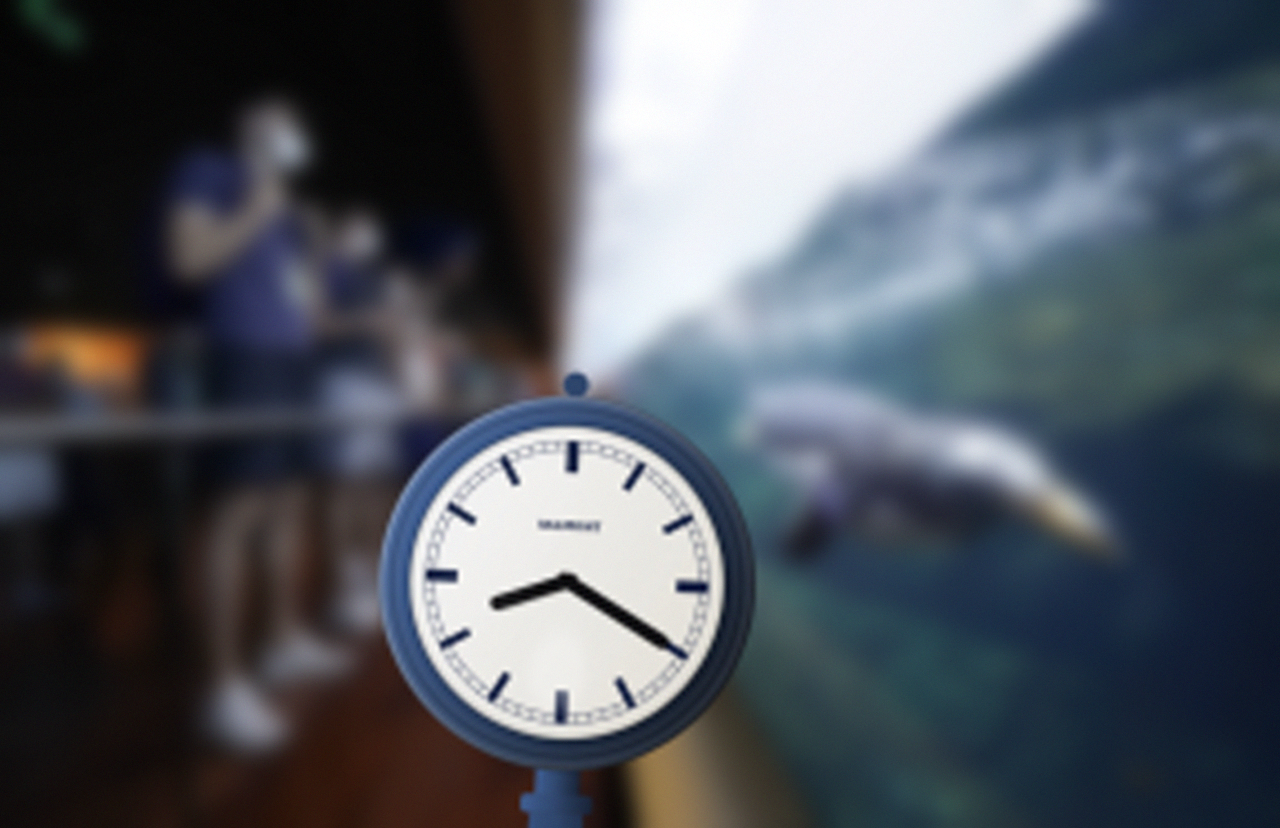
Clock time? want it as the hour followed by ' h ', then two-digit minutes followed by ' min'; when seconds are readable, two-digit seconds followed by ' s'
8 h 20 min
